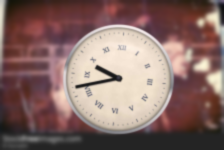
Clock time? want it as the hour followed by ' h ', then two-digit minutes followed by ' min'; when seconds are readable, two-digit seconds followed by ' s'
9 h 42 min
